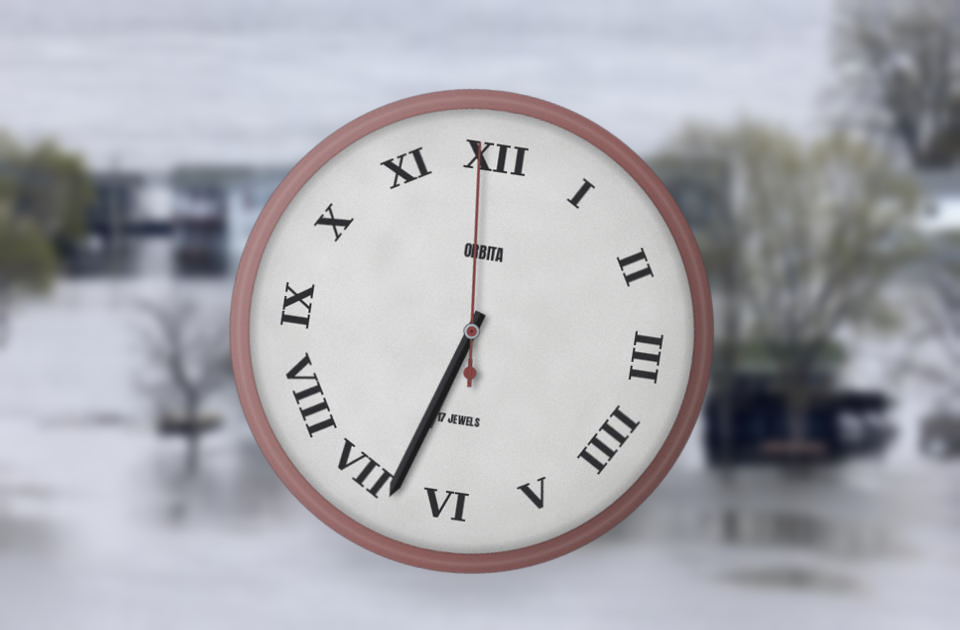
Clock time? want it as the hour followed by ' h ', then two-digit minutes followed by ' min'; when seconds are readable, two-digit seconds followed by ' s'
6 h 32 min 59 s
